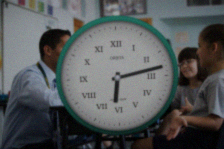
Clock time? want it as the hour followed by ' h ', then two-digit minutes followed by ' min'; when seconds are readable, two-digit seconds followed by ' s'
6 h 13 min
